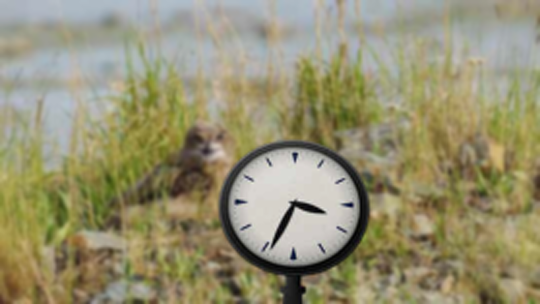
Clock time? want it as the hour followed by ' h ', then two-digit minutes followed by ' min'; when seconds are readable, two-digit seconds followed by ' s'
3 h 34 min
